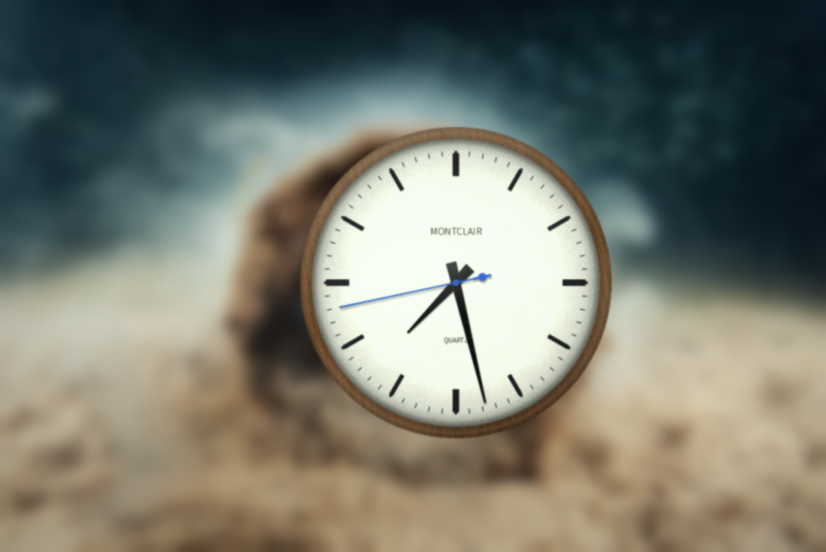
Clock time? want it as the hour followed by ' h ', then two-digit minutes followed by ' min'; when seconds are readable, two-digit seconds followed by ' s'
7 h 27 min 43 s
